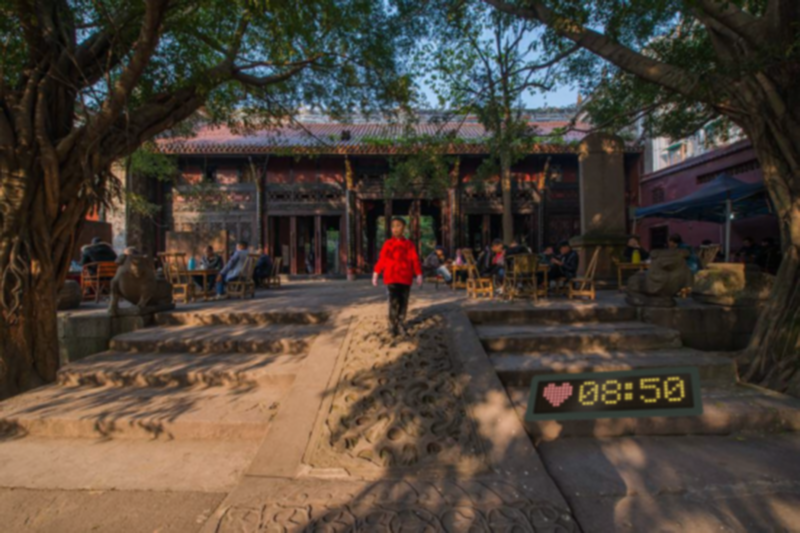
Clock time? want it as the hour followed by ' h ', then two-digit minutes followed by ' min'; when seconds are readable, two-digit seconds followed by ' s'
8 h 50 min
